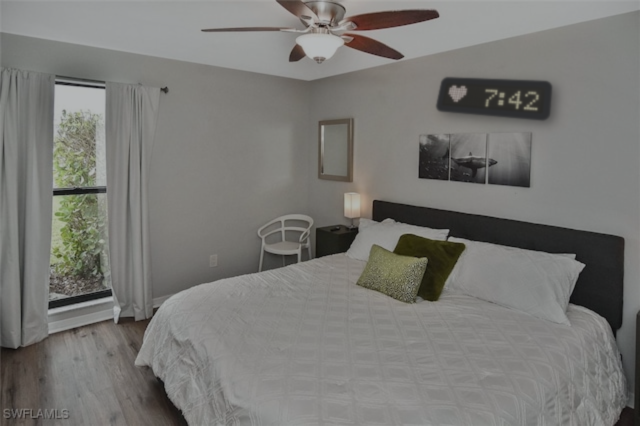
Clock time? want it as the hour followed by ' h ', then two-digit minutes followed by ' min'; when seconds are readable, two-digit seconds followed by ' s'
7 h 42 min
